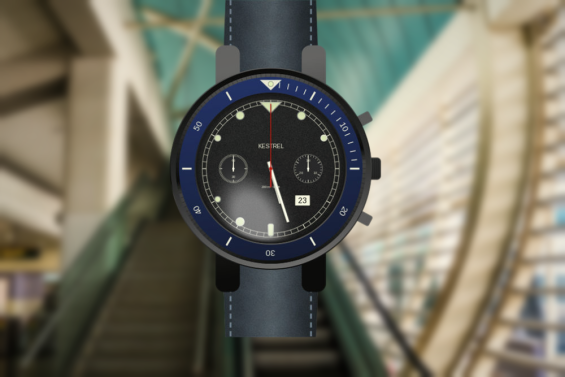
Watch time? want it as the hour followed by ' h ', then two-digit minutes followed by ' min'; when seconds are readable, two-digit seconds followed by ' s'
5 h 27 min
